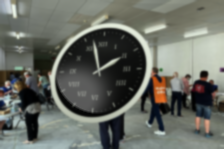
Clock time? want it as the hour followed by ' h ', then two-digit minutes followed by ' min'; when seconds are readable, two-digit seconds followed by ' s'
1 h 57 min
